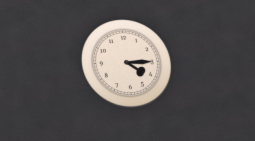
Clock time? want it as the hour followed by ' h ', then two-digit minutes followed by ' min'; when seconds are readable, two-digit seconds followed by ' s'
4 h 15 min
